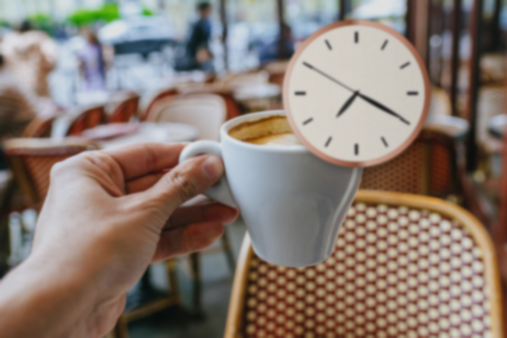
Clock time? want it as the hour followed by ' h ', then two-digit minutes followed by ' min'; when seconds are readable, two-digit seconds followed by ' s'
7 h 19 min 50 s
